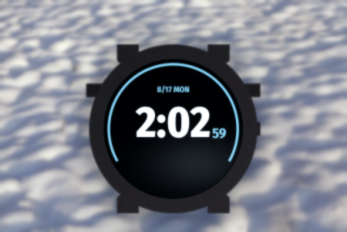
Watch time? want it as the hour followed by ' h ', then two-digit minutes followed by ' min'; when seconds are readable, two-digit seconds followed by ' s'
2 h 02 min 59 s
